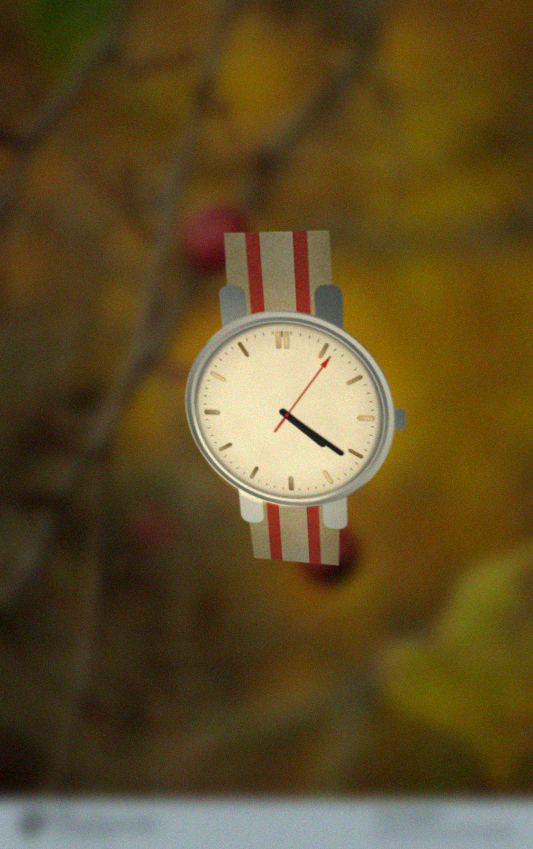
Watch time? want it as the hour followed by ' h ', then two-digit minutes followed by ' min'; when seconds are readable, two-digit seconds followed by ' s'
4 h 21 min 06 s
